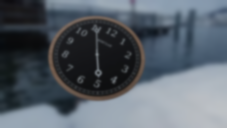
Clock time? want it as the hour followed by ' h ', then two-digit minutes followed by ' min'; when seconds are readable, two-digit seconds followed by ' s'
4 h 55 min
